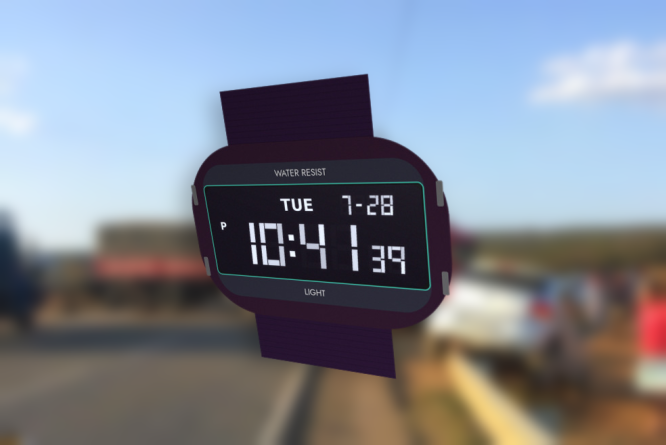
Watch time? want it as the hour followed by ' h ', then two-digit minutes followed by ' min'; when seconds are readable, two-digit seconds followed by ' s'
10 h 41 min 39 s
